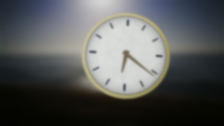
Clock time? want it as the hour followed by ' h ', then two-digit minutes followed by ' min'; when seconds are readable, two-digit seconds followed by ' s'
6 h 21 min
